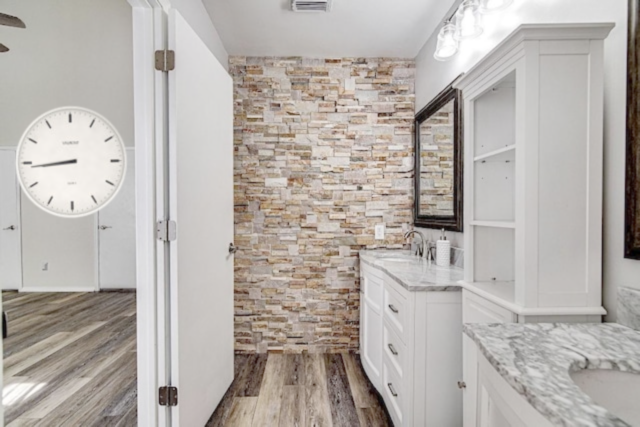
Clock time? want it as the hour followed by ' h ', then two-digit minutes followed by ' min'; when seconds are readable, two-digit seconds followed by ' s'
8 h 44 min
